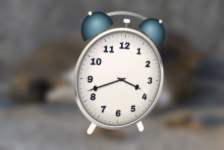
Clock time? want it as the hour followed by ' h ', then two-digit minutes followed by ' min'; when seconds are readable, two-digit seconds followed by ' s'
3 h 42 min
